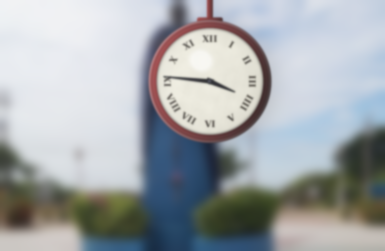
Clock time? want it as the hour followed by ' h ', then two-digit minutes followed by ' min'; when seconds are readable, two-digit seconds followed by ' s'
3 h 46 min
